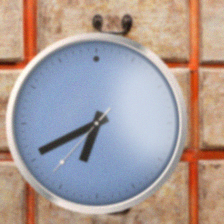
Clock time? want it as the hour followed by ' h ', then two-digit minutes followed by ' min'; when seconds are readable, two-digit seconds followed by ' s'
6 h 40 min 37 s
